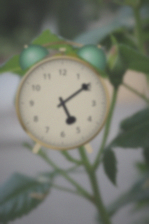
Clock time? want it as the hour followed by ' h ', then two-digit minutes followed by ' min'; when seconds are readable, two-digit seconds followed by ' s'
5 h 09 min
